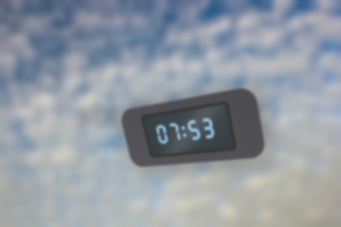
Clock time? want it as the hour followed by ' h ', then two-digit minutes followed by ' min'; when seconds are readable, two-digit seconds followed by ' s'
7 h 53 min
